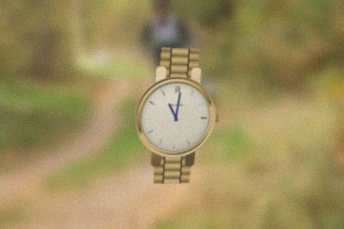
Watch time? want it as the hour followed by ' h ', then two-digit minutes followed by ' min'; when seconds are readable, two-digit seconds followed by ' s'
11 h 01 min
